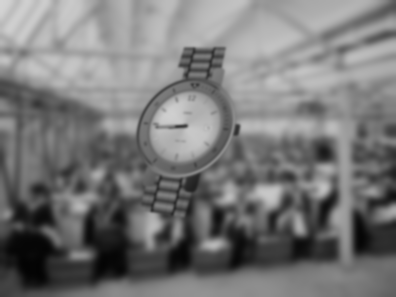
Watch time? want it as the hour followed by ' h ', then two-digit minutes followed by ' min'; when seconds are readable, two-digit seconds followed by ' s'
8 h 44 min
